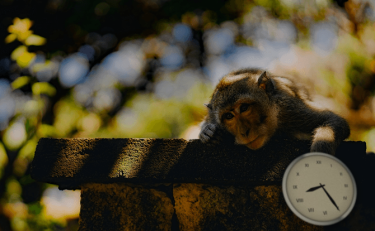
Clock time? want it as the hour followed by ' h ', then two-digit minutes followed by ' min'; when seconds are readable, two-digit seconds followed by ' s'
8 h 25 min
